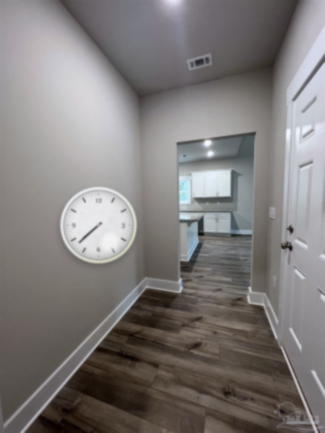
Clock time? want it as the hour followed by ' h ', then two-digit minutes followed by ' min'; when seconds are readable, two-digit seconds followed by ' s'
7 h 38 min
